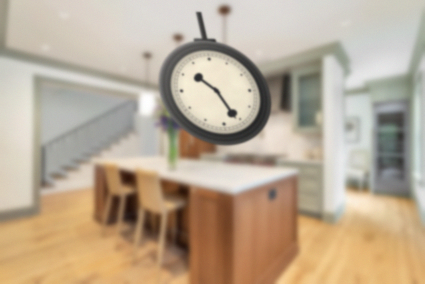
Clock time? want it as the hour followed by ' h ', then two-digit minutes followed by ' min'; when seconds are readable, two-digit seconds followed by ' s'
10 h 26 min
